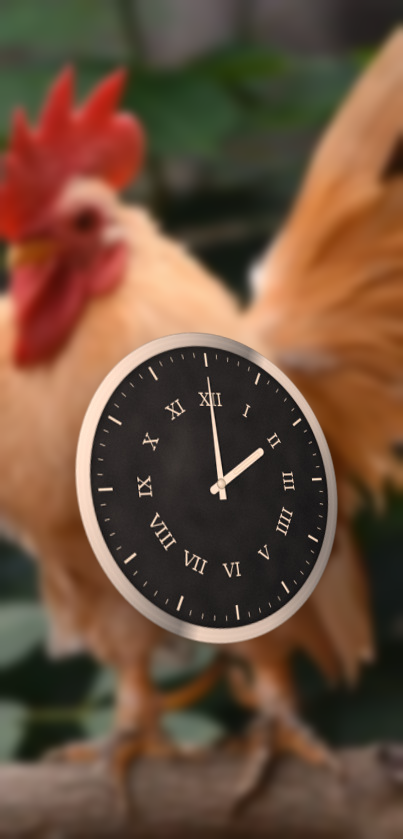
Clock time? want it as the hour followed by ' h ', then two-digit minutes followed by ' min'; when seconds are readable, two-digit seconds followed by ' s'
2 h 00 min
